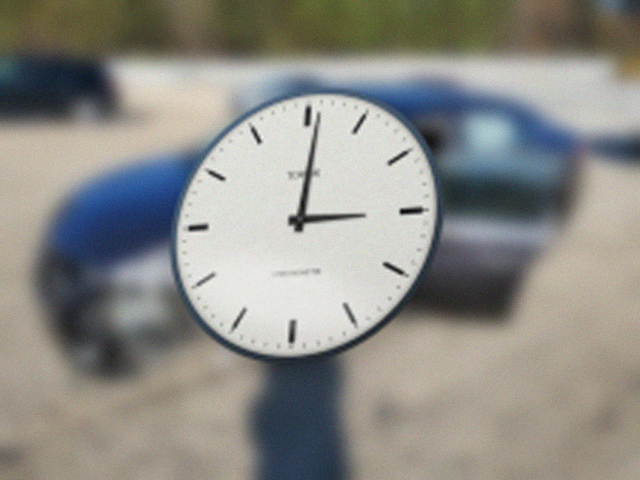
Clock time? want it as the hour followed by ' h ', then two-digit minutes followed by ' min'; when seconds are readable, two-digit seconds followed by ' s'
3 h 01 min
